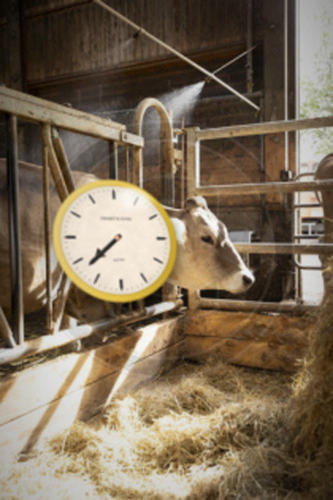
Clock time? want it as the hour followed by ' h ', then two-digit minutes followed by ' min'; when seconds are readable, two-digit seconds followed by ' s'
7 h 38 min
